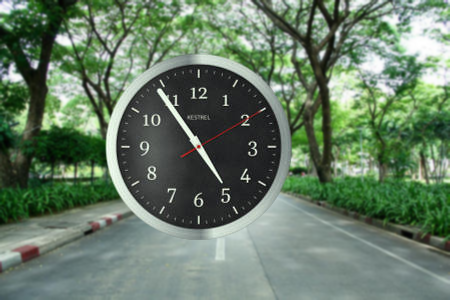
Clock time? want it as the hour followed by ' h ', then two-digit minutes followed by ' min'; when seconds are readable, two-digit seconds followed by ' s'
4 h 54 min 10 s
